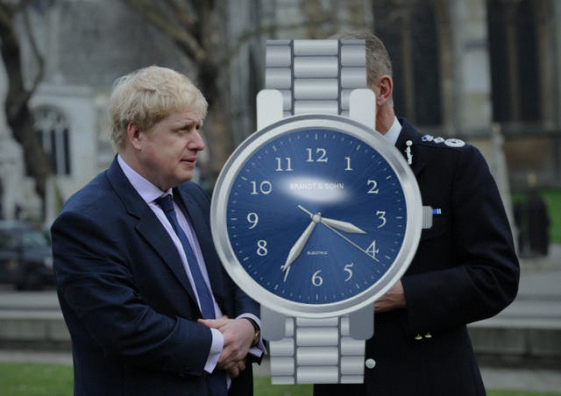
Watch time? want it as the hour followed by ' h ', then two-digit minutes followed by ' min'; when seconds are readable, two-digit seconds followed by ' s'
3 h 35 min 21 s
